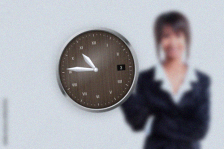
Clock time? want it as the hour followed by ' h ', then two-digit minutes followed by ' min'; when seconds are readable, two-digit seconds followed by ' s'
10 h 46 min
